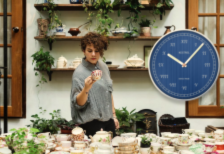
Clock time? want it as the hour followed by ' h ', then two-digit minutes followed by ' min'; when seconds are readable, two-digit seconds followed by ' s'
10 h 07 min
